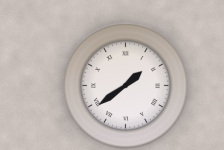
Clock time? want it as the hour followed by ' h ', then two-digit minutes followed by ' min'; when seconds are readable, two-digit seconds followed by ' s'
1 h 39 min
